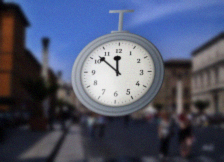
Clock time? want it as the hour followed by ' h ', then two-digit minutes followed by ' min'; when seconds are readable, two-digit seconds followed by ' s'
11 h 52 min
